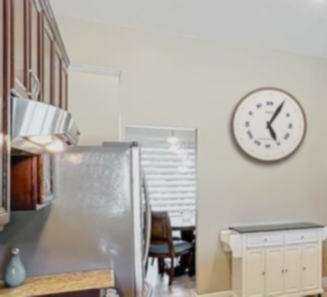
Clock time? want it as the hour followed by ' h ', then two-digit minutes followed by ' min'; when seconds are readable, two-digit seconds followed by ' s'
5 h 05 min
